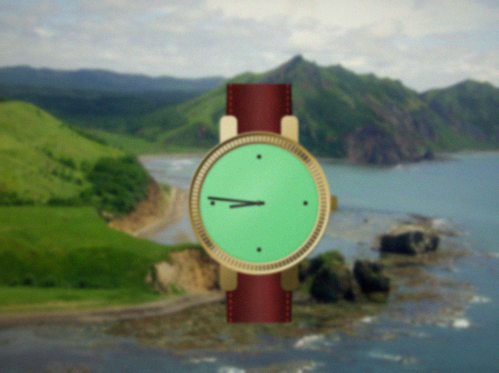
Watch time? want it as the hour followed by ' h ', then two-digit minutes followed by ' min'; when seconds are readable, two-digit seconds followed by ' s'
8 h 46 min
